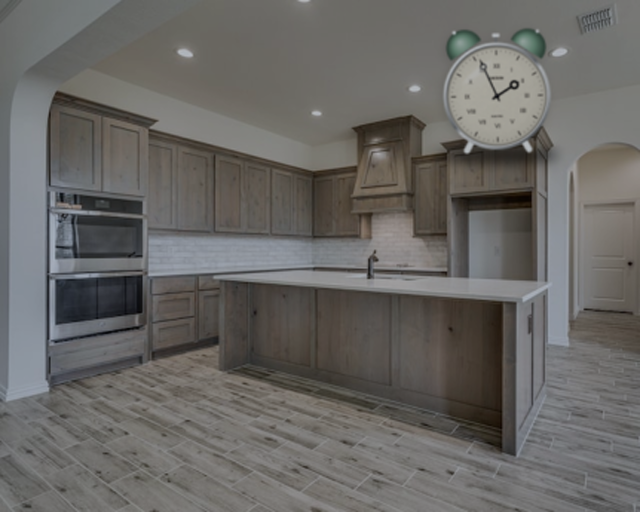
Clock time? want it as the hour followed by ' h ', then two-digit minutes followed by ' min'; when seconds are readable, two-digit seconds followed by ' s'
1 h 56 min
